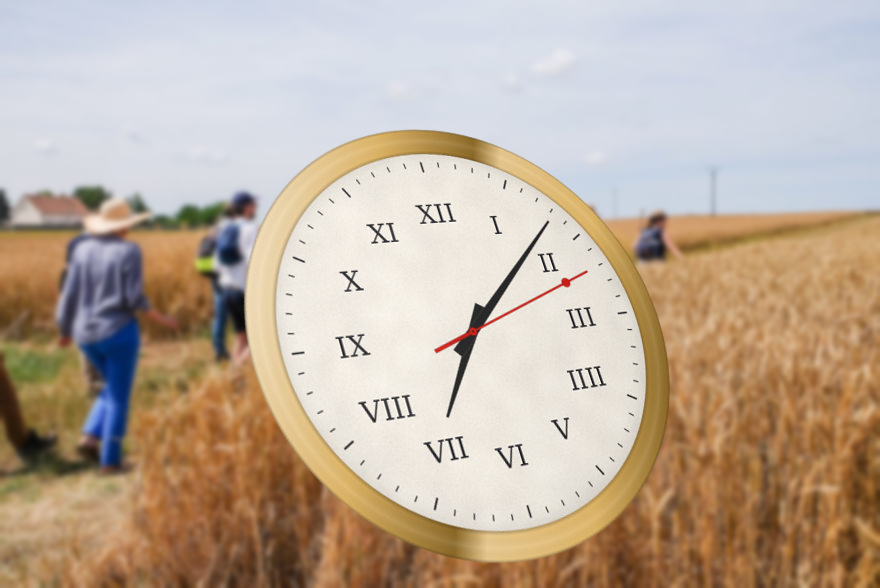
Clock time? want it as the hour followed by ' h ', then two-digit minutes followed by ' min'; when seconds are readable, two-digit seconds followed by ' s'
7 h 08 min 12 s
